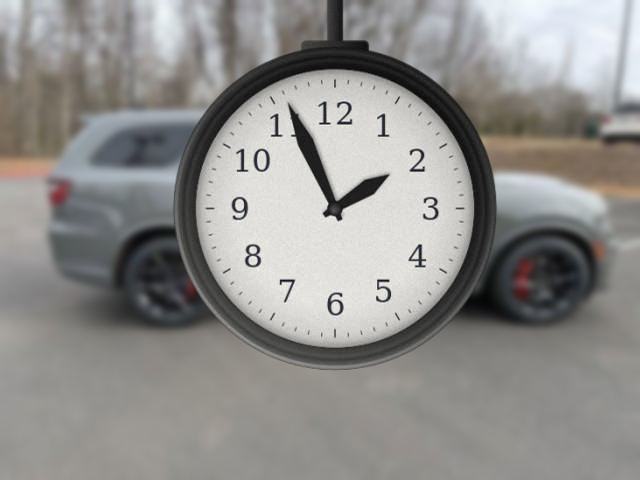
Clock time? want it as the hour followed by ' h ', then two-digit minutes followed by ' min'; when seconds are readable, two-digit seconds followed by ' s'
1 h 56 min
